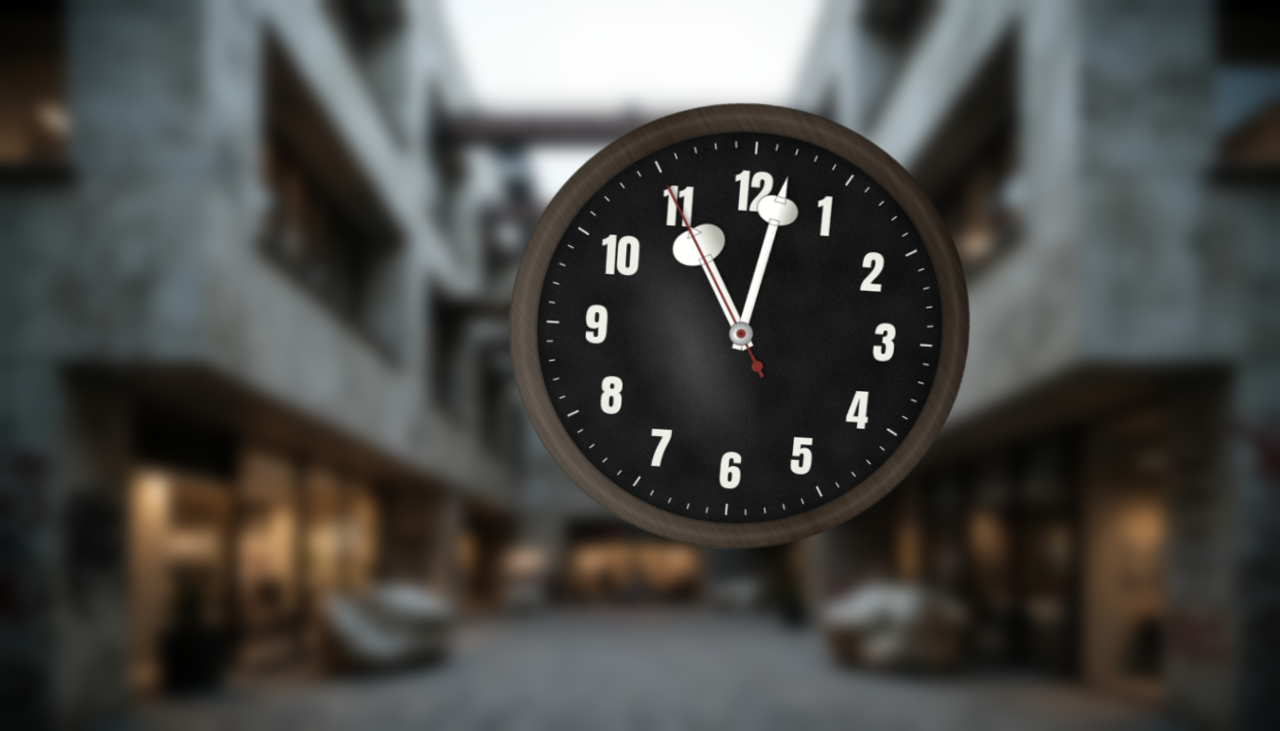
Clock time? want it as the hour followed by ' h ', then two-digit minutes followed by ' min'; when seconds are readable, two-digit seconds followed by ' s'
11 h 01 min 55 s
